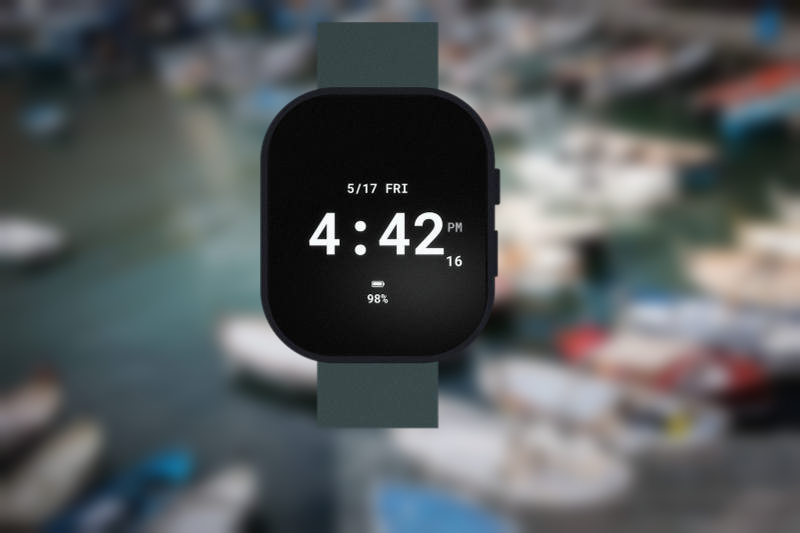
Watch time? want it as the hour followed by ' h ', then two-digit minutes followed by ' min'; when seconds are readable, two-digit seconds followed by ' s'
4 h 42 min 16 s
